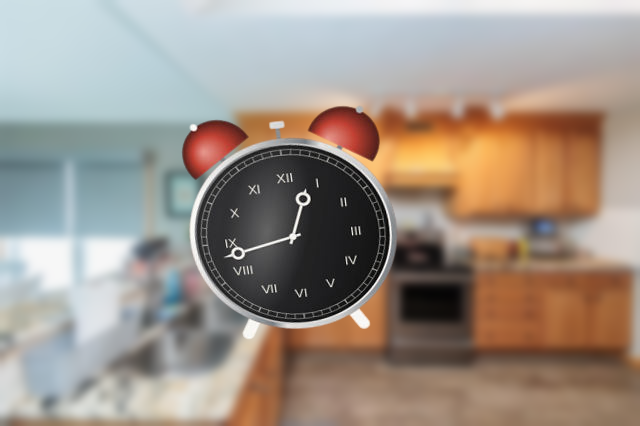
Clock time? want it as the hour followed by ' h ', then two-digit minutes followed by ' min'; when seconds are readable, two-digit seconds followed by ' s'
12 h 43 min
